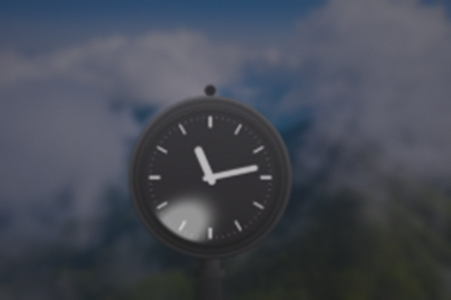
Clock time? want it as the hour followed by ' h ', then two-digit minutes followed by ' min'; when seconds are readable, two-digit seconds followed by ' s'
11 h 13 min
